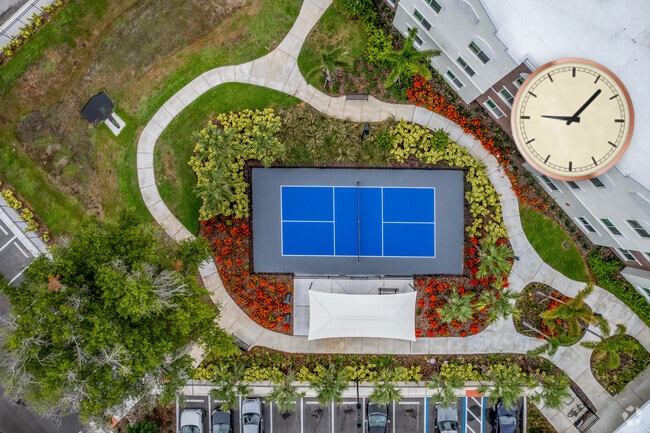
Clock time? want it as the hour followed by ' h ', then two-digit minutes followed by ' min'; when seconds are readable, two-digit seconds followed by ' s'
9 h 07 min
